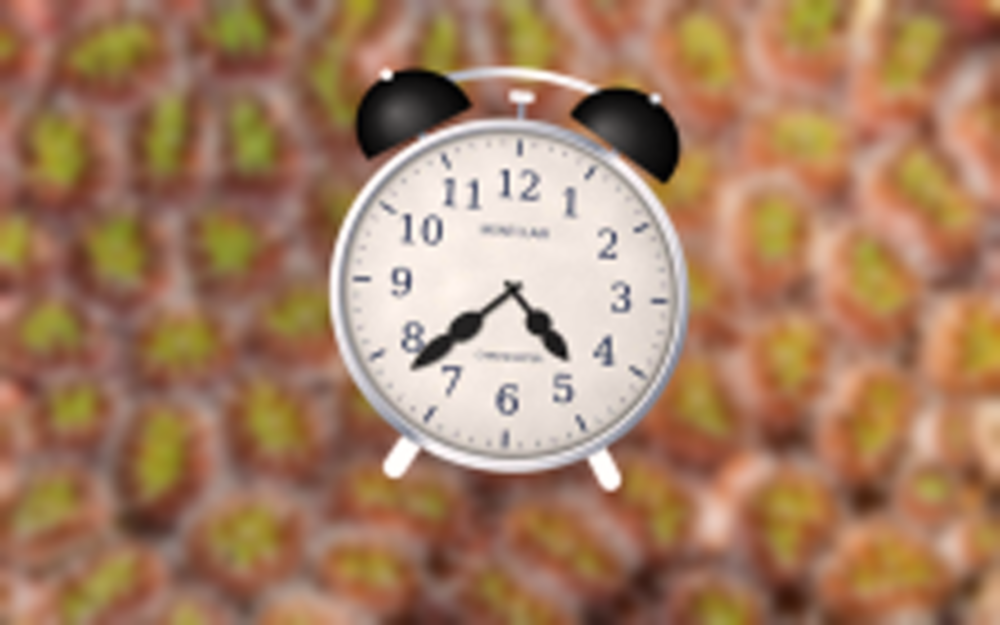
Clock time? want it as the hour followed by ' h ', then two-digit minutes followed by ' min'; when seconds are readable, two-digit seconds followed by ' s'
4 h 38 min
